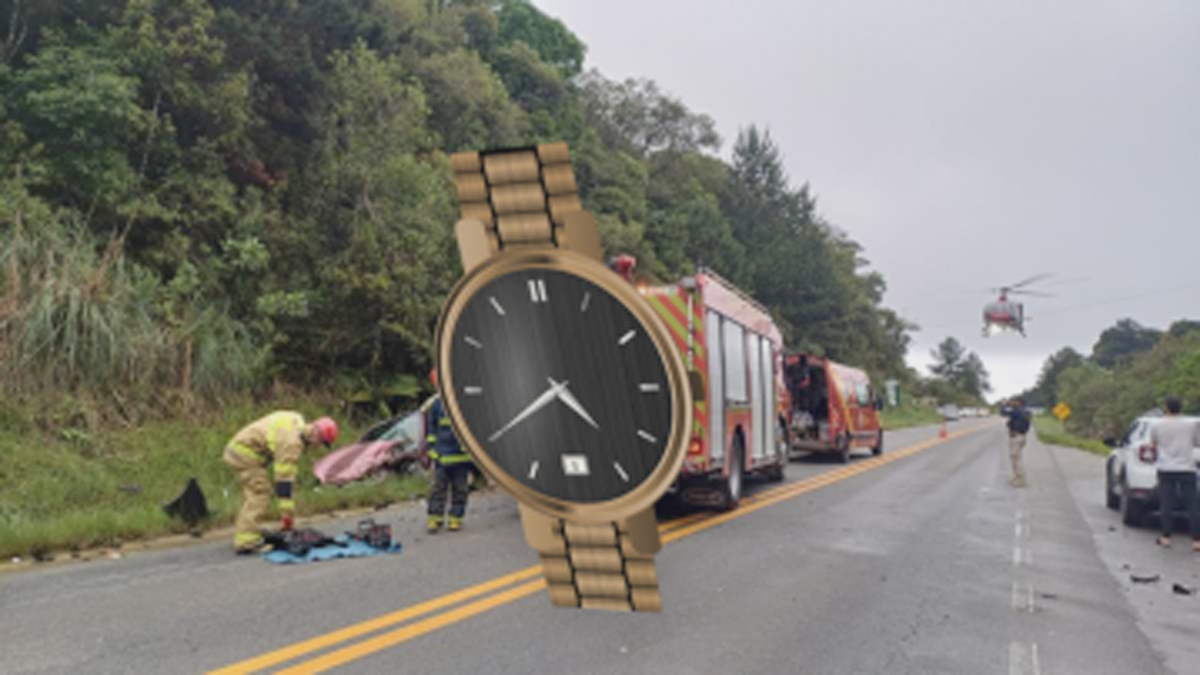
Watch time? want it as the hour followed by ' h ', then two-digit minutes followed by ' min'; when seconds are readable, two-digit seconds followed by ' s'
4 h 40 min
